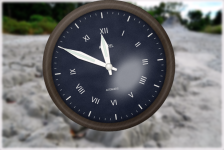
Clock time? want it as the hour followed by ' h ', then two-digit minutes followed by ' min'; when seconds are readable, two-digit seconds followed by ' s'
11 h 50 min
